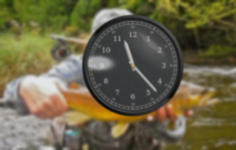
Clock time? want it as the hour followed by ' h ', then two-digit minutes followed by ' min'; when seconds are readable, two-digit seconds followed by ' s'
11 h 23 min
